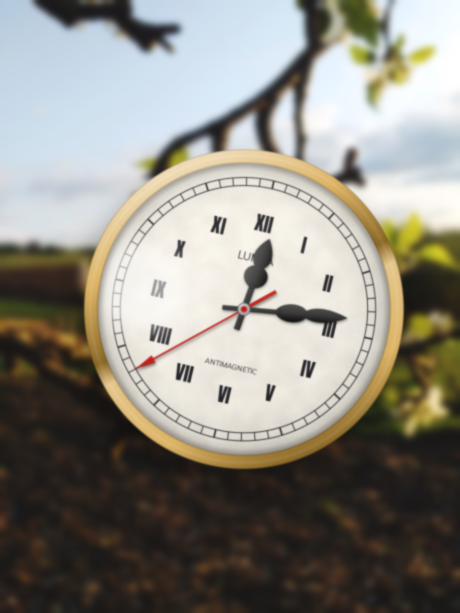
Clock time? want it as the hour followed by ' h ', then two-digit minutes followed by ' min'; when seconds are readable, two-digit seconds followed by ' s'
12 h 13 min 38 s
